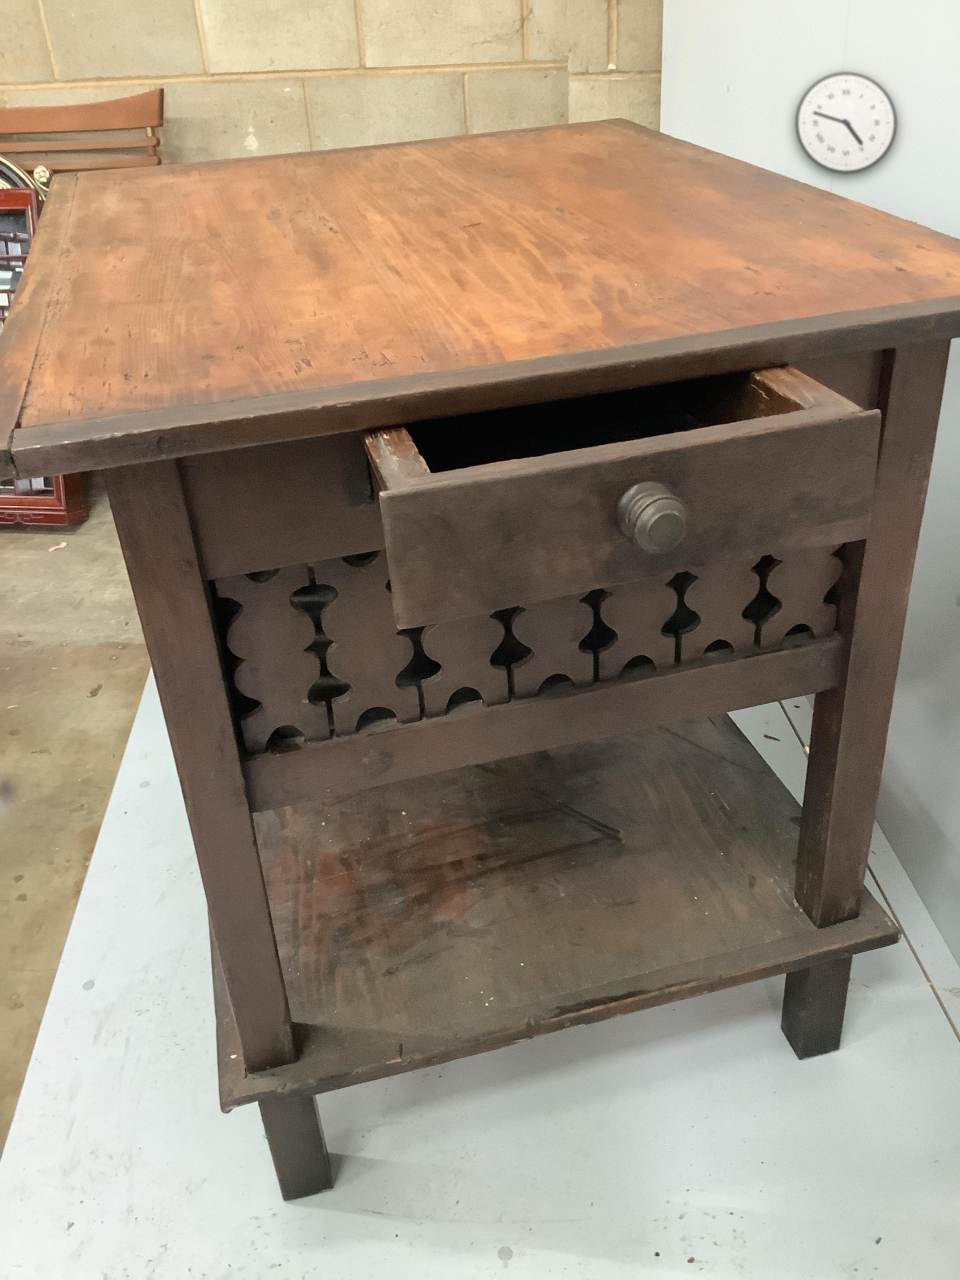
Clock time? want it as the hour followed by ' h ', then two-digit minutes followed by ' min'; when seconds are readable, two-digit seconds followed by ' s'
4 h 48 min
